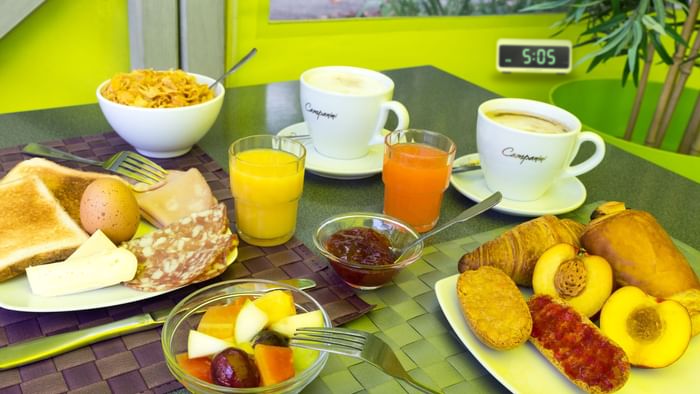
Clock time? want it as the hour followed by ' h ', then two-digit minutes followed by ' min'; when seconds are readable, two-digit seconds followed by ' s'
5 h 05 min
